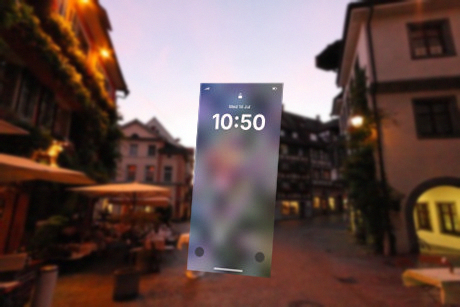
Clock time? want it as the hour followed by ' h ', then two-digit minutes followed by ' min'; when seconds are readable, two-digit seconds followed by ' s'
10 h 50 min
